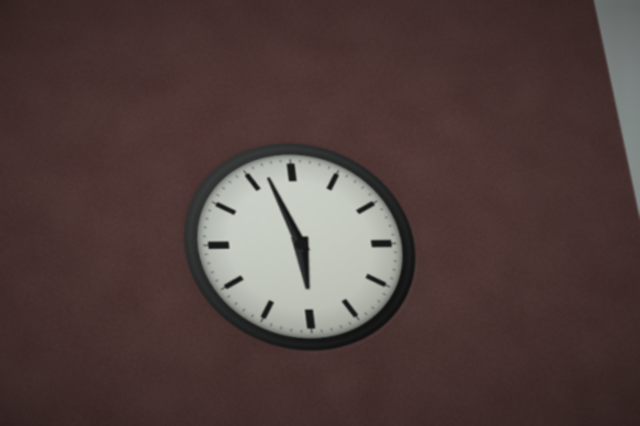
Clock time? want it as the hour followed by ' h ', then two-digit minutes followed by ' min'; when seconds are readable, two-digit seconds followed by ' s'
5 h 57 min
